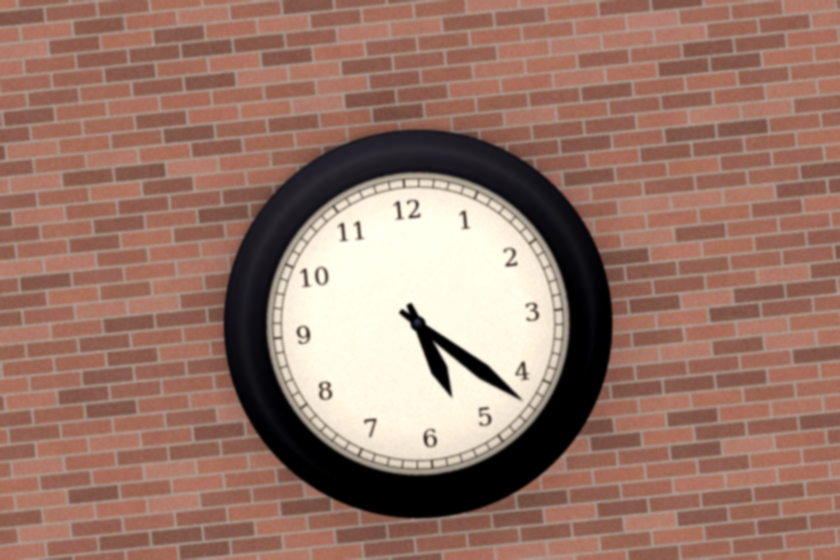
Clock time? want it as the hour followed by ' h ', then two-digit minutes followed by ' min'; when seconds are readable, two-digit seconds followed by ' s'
5 h 22 min
